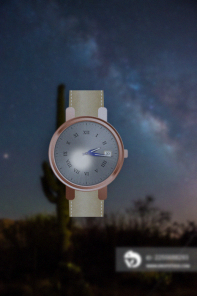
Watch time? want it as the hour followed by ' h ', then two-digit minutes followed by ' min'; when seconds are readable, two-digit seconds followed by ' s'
2 h 16 min
